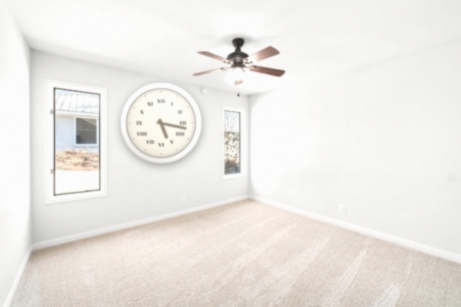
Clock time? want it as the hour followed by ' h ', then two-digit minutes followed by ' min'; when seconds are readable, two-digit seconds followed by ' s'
5 h 17 min
